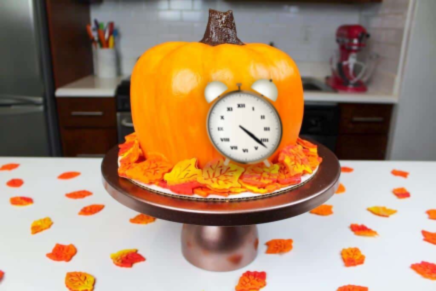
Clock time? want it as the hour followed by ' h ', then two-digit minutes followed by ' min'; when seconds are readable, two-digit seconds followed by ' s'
4 h 22 min
